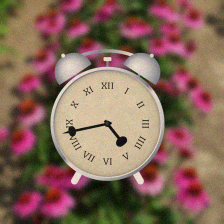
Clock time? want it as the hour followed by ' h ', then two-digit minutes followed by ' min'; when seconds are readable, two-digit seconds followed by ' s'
4 h 43 min
